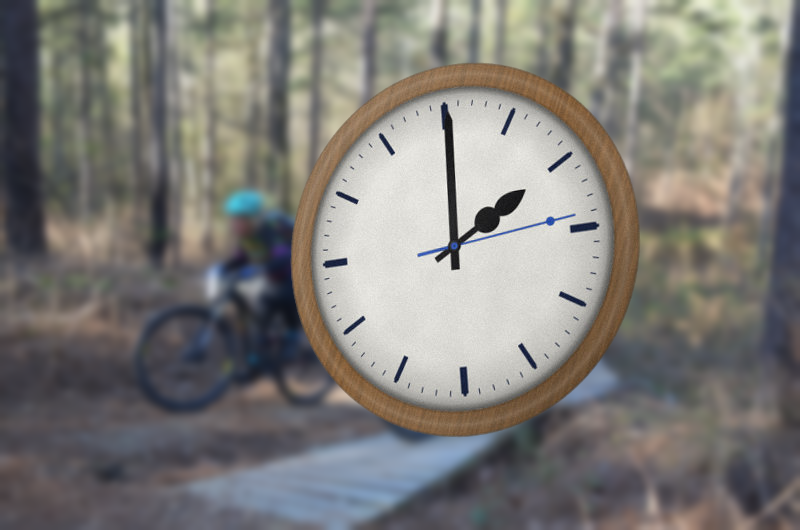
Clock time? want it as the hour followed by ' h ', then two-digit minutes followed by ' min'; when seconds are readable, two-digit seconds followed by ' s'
2 h 00 min 14 s
